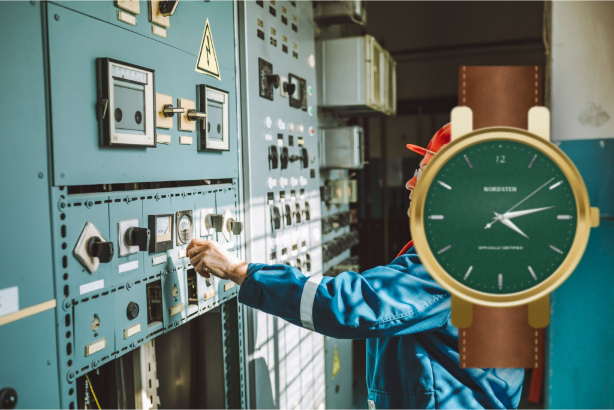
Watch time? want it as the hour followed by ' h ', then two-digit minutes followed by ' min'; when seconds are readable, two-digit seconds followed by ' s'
4 h 13 min 09 s
